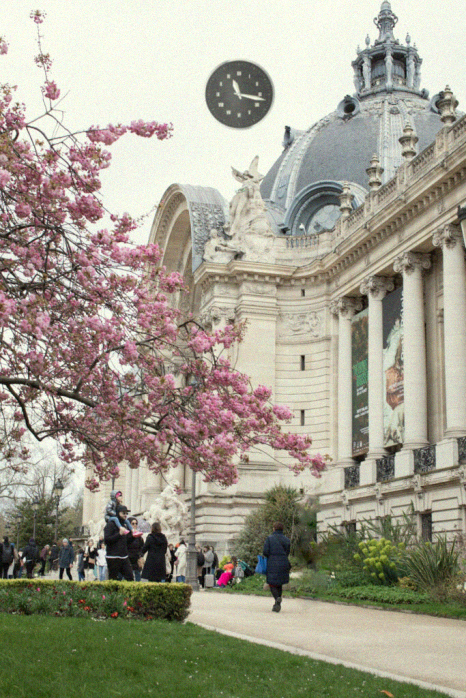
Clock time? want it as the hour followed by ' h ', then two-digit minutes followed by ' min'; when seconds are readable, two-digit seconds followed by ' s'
11 h 17 min
